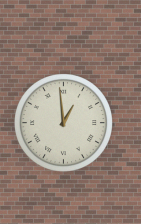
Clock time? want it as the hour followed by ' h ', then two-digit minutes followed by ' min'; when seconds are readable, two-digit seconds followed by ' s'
12 h 59 min
